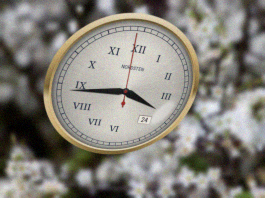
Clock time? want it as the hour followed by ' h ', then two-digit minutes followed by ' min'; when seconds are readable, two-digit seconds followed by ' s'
3 h 43 min 59 s
